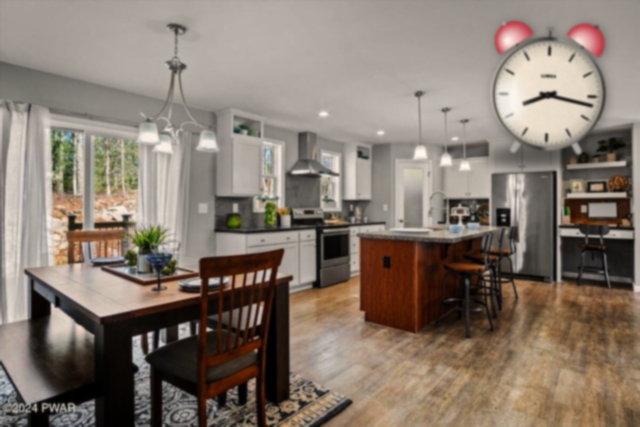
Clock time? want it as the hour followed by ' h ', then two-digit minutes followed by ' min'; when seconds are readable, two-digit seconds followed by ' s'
8 h 17 min
